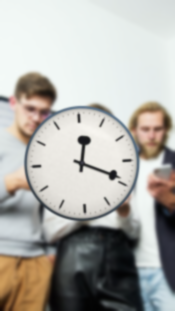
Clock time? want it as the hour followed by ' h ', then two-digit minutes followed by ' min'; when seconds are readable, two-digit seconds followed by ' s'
12 h 19 min
